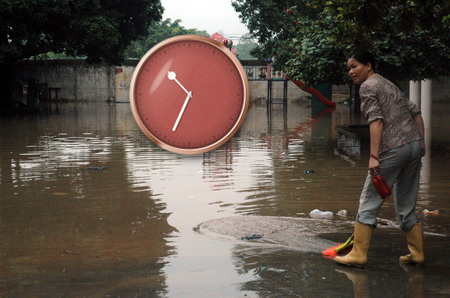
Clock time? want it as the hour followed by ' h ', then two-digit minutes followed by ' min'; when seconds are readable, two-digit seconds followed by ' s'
10 h 34 min
